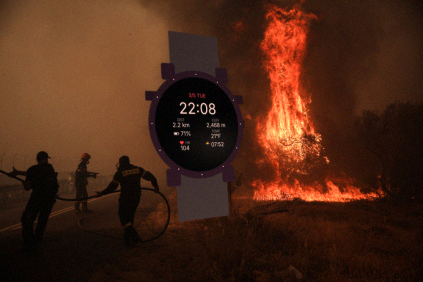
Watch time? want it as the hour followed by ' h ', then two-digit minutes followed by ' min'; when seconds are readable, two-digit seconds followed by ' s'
22 h 08 min
